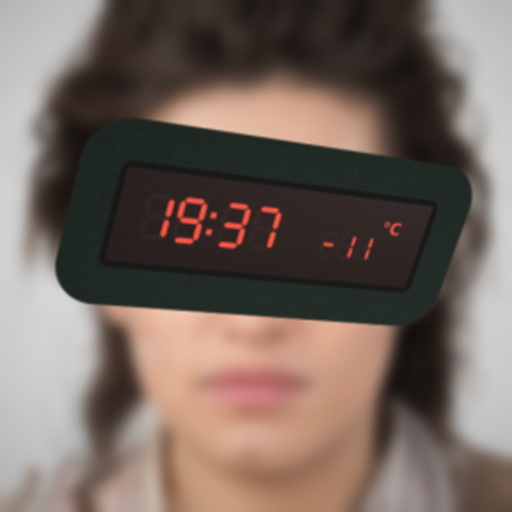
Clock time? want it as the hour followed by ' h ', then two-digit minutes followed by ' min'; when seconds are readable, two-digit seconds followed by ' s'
19 h 37 min
